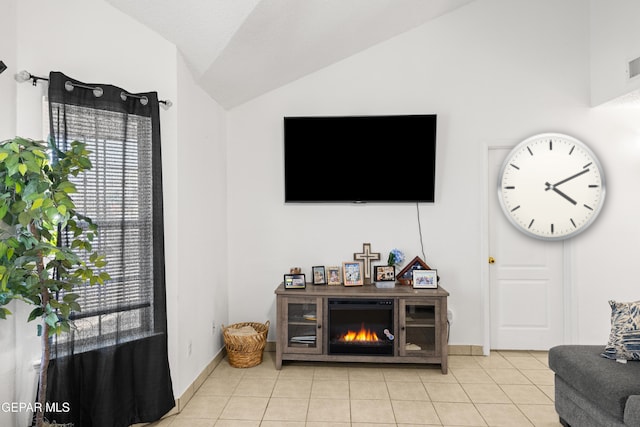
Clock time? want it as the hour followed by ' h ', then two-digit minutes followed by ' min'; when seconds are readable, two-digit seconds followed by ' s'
4 h 11 min
